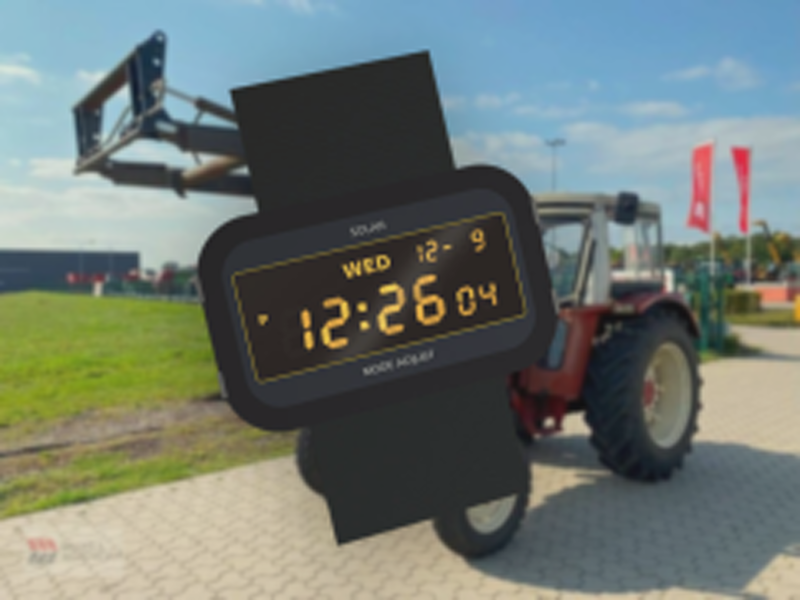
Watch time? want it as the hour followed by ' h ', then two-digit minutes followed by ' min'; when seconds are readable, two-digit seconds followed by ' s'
12 h 26 min 04 s
